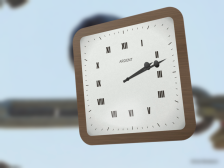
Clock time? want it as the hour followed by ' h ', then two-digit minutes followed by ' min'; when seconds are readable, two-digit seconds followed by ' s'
2 h 12 min
